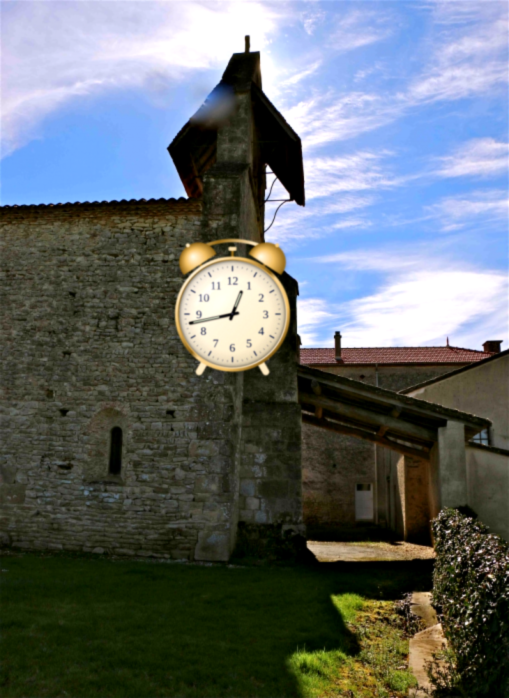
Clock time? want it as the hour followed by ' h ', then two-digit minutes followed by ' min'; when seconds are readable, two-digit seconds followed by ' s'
12 h 43 min
